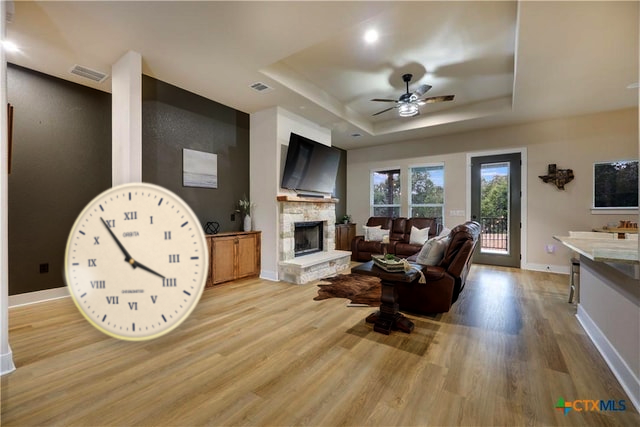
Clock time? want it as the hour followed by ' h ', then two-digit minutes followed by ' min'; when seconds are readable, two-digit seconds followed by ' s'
3 h 54 min
